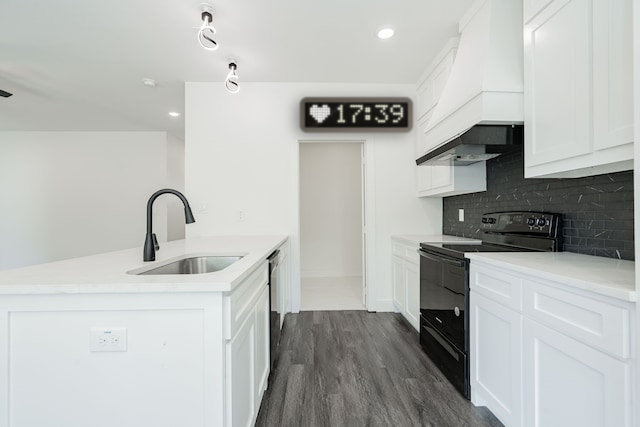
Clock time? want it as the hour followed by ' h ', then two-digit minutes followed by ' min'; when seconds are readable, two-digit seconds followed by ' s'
17 h 39 min
